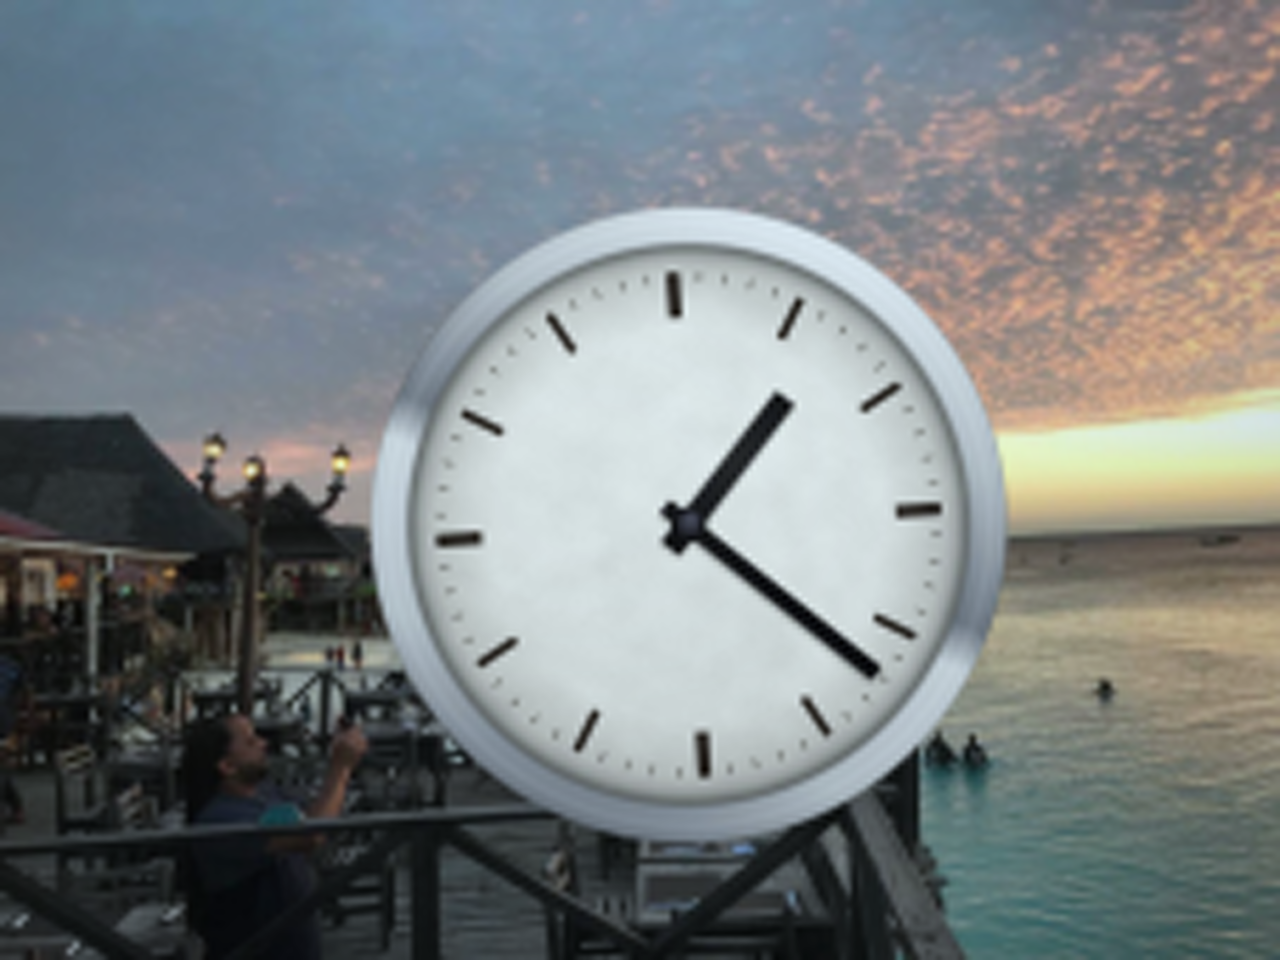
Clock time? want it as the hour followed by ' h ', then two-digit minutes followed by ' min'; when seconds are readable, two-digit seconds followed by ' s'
1 h 22 min
